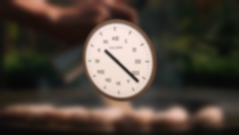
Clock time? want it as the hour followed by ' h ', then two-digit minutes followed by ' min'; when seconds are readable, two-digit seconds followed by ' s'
10 h 22 min
